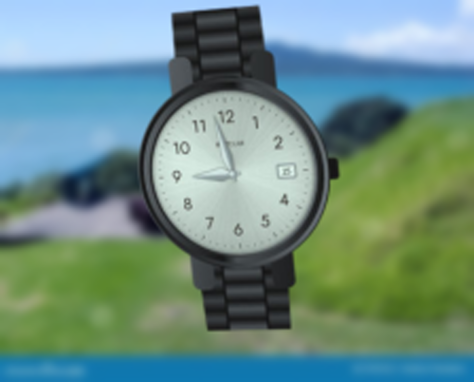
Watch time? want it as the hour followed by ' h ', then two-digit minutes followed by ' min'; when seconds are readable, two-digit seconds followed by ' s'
8 h 58 min
